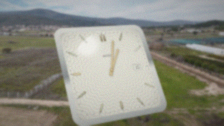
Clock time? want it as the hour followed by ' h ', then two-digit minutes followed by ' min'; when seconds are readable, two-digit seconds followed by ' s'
1 h 03 min
